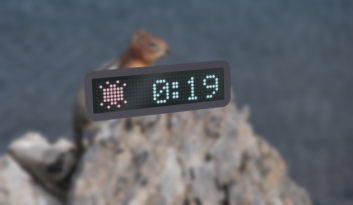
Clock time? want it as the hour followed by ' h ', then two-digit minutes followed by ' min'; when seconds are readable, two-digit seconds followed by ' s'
0 h 19 min
